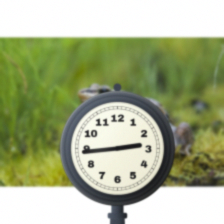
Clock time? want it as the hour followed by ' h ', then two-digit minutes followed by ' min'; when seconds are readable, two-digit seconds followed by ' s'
2 h 44 min
